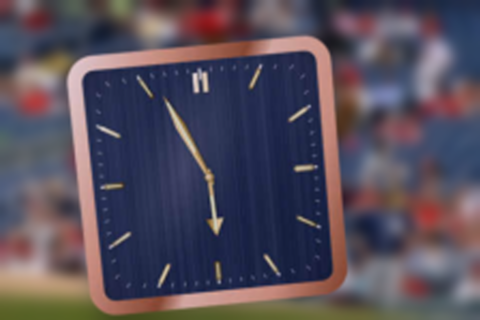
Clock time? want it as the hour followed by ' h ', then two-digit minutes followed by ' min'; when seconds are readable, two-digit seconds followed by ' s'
5 h 56 min
